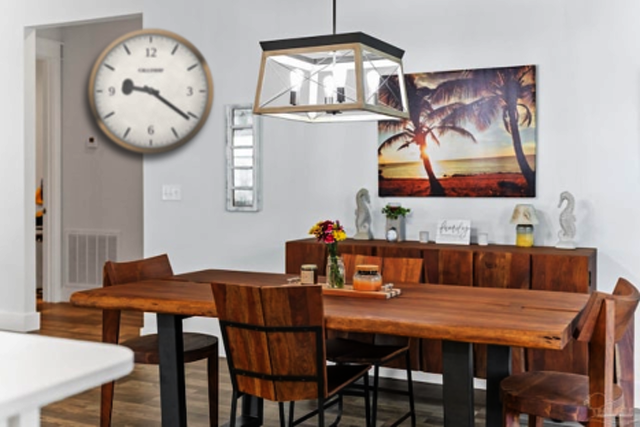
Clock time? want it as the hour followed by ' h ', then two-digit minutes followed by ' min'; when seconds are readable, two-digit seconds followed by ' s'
9 h 21 min
